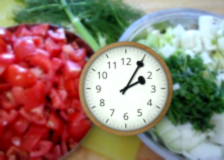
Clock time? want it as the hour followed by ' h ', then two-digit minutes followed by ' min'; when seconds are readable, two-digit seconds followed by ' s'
2 h 05 min
